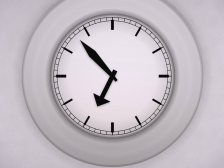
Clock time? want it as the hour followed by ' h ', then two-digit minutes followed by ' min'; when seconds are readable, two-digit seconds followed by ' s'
6 h 53 min
